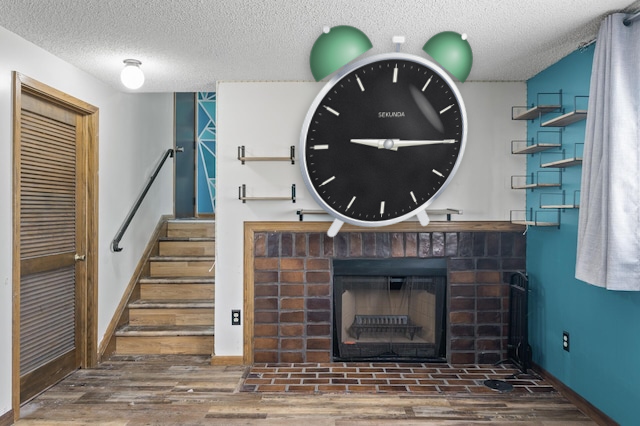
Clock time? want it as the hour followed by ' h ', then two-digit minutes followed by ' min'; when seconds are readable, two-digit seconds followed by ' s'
9 h 15 min
